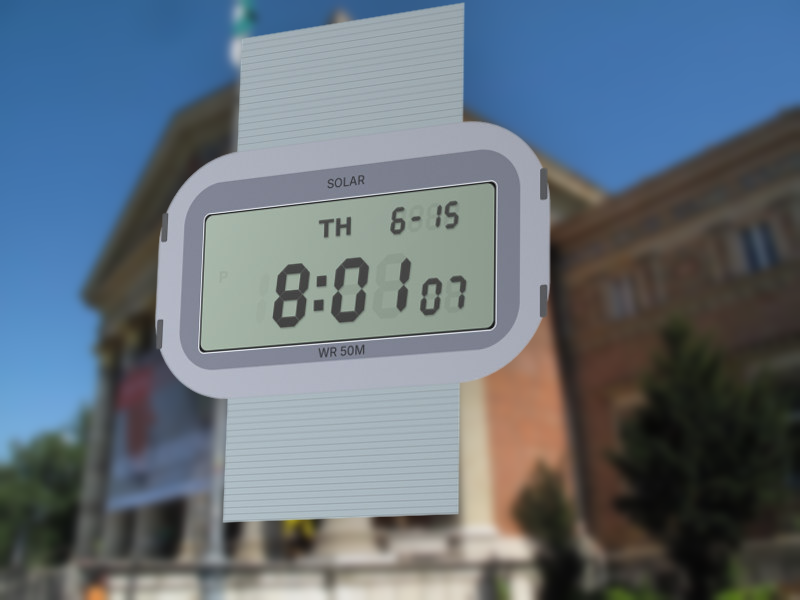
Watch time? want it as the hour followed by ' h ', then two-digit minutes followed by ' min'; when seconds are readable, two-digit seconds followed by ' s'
8 h 01 min 07 s
